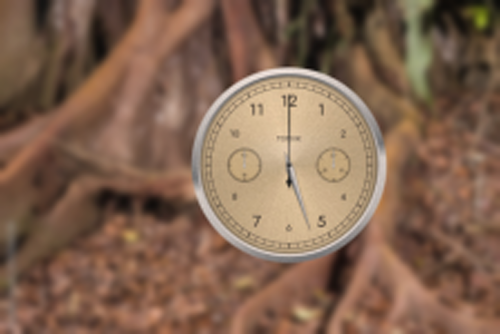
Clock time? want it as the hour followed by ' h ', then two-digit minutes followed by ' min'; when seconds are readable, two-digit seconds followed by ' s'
5 h 27 min
